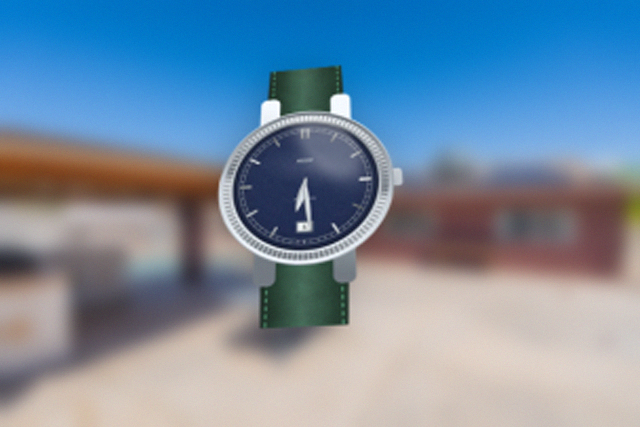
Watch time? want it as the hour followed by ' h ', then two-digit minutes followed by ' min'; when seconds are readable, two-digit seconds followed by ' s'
6 h 29 min
